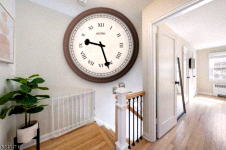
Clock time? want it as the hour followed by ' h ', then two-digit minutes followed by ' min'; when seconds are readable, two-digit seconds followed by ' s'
9 h 27 min
